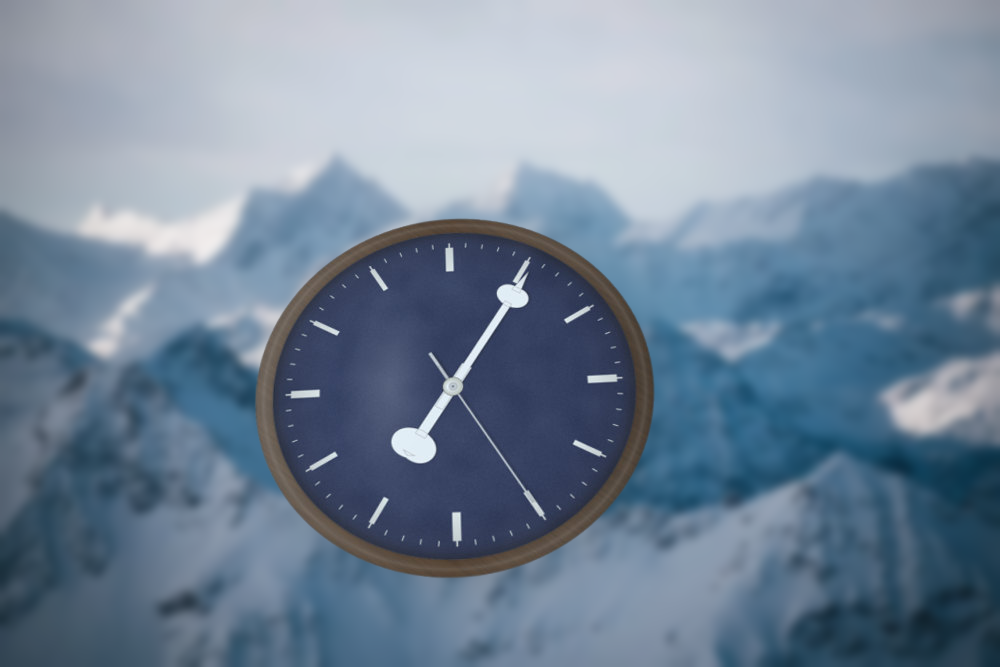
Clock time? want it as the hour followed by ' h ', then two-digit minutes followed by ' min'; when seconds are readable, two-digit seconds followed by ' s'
7 h 05 min 25 s
